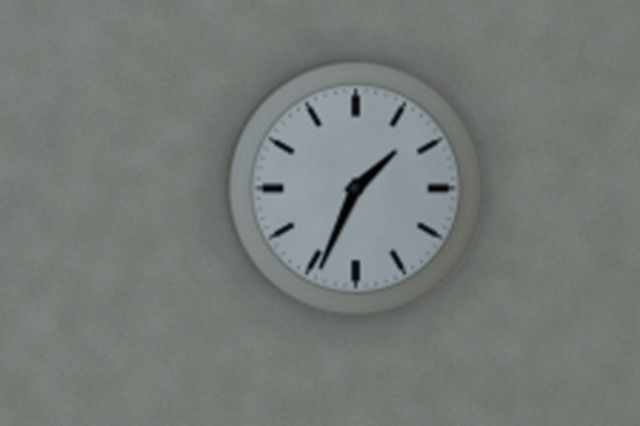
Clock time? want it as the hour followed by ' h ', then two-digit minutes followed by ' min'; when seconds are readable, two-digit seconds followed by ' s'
1 h 34 min
